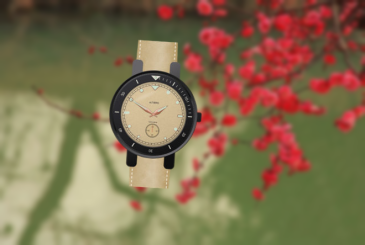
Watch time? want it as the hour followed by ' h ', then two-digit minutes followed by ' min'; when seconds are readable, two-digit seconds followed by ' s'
1 h 50 min
